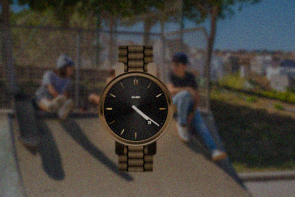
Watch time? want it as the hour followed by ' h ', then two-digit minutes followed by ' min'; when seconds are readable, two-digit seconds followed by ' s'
4 h 21 min
